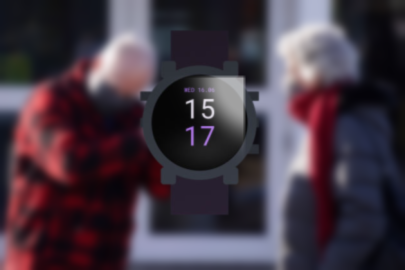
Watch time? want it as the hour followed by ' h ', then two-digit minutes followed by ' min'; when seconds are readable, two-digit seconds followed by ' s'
15 h 17 min
